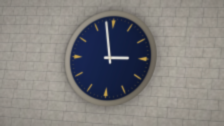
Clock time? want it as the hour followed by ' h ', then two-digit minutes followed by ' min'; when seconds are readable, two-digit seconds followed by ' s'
2 h 58 min
